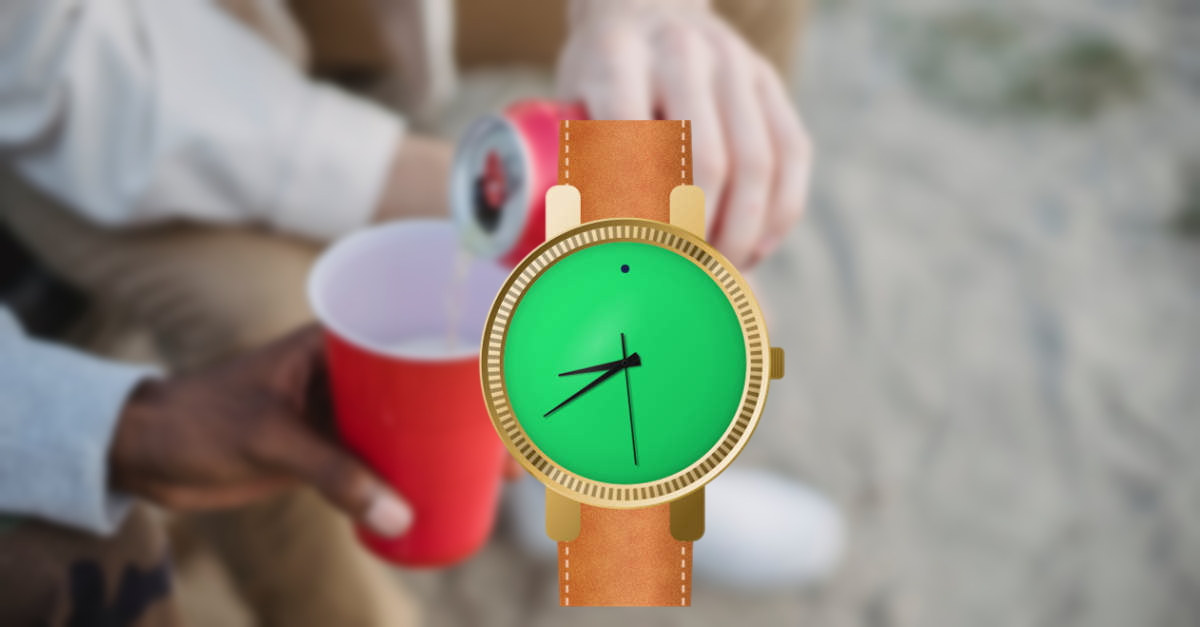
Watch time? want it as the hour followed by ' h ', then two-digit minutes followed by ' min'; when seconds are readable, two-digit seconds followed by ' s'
8 h 39 min 29 s
